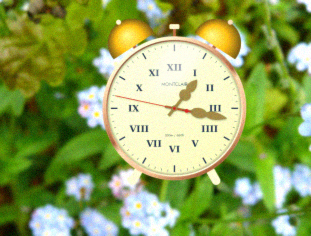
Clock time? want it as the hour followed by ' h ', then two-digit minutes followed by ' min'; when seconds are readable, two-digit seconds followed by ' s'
1 h 16 min 47 s
